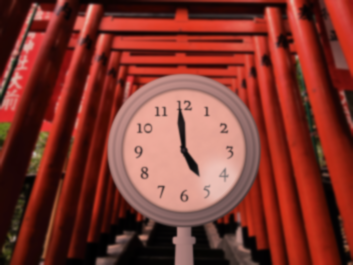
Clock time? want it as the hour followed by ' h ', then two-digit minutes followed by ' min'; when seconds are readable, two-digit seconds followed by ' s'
4 h 59 min
